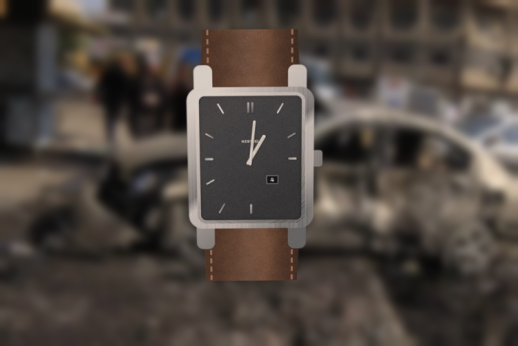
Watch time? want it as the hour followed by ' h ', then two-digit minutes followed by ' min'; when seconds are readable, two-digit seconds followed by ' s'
1 h 01 min
